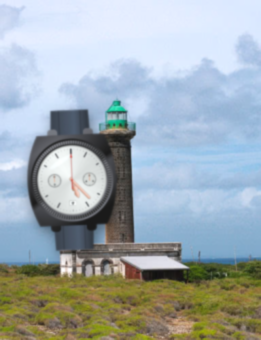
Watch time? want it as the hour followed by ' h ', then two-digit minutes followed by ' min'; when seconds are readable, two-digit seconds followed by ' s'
5 h 23 min
